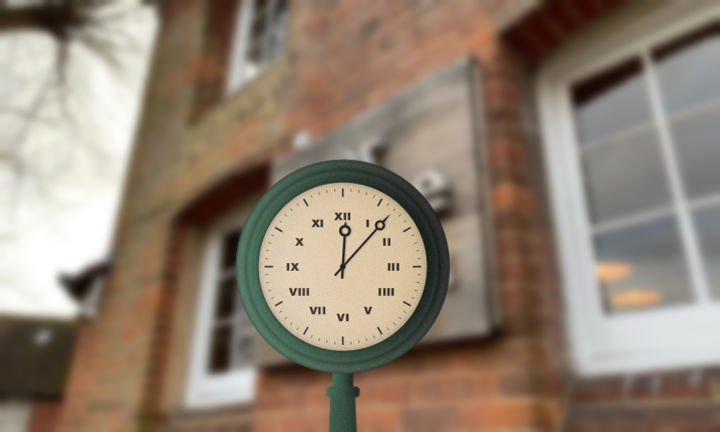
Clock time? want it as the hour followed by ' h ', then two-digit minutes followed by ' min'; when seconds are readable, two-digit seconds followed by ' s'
12 h 07 min
